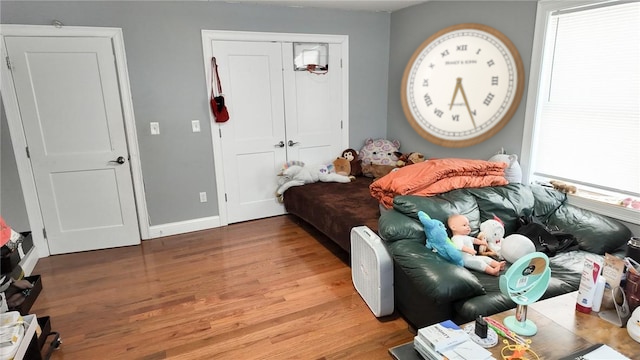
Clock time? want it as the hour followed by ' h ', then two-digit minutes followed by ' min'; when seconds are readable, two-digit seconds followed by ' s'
6 h 26 min
